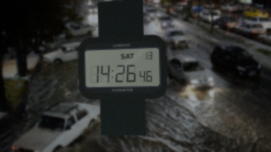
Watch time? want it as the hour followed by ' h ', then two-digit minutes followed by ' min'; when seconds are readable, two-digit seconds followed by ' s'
14 h 26 min 46 s
